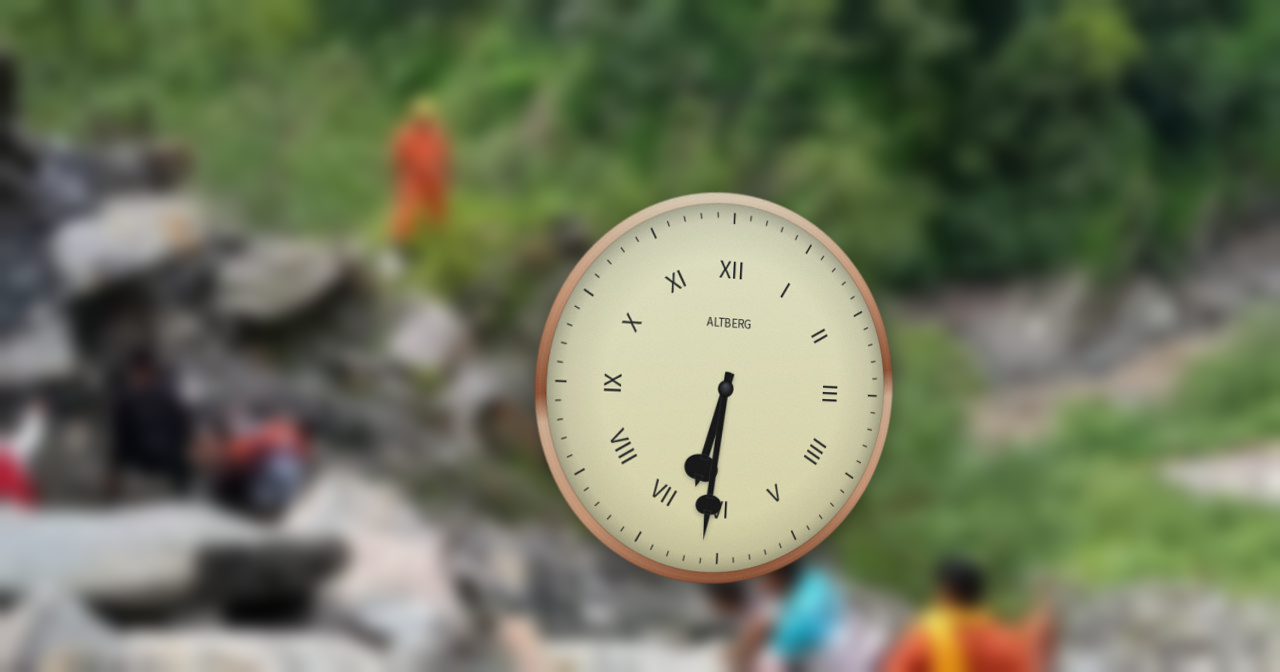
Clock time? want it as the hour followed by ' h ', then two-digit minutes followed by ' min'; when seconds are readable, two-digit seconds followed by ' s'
6 h 31 min
